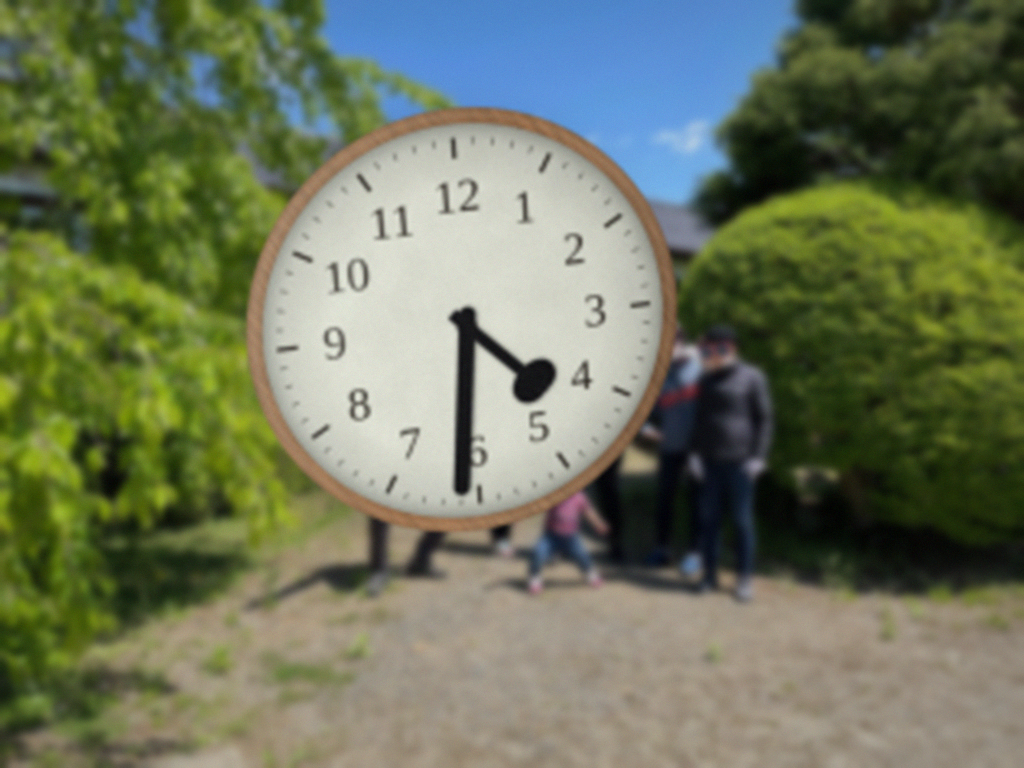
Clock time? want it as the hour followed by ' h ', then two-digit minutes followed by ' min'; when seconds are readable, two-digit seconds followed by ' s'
4 h 31 min
